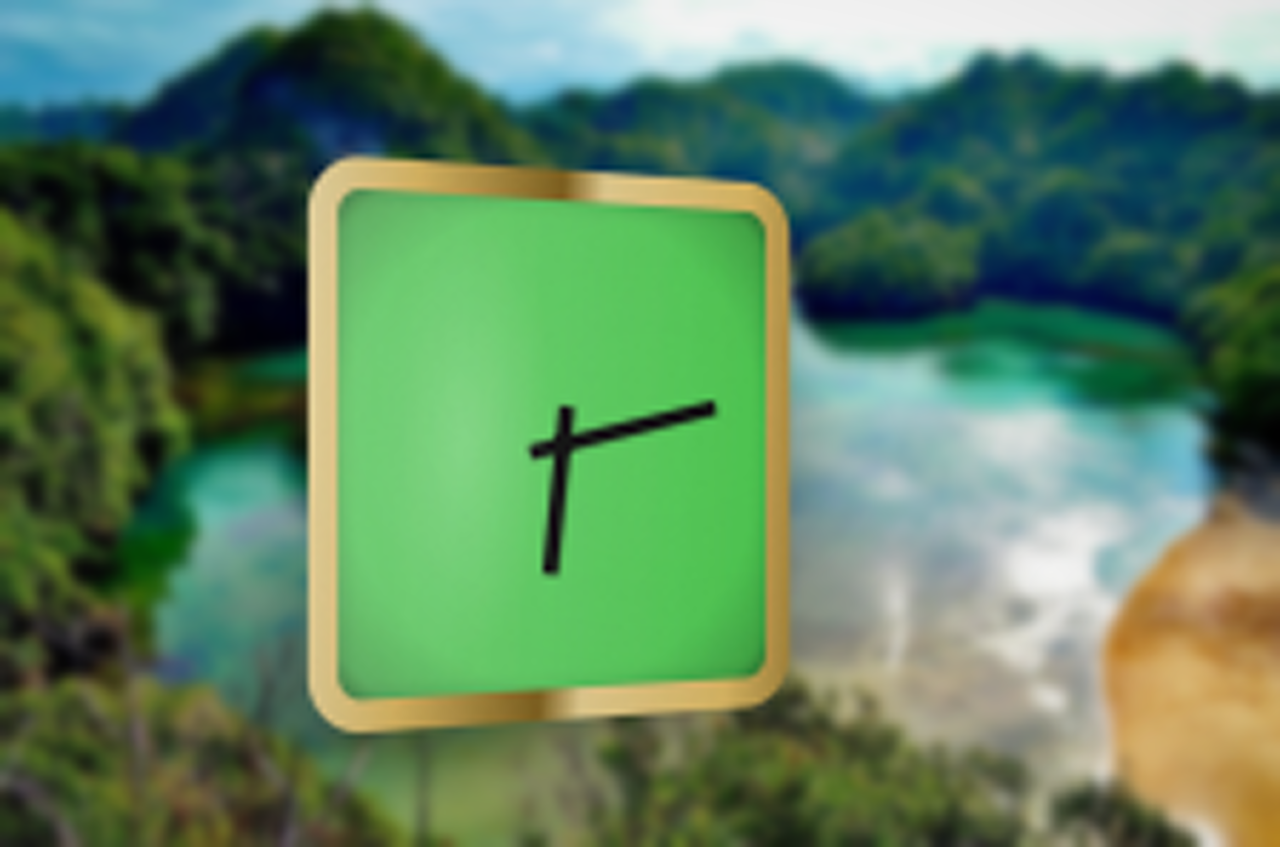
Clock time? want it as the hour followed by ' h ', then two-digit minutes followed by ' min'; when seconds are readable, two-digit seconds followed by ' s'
6 h 13 min
